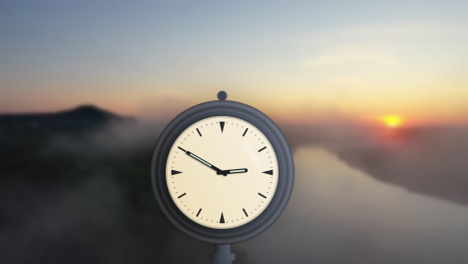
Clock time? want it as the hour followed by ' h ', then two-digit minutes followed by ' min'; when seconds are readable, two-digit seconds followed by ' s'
2 h 50 min
